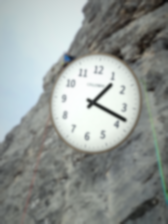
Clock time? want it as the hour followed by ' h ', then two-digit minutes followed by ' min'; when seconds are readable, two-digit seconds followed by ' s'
1 h 18 min
